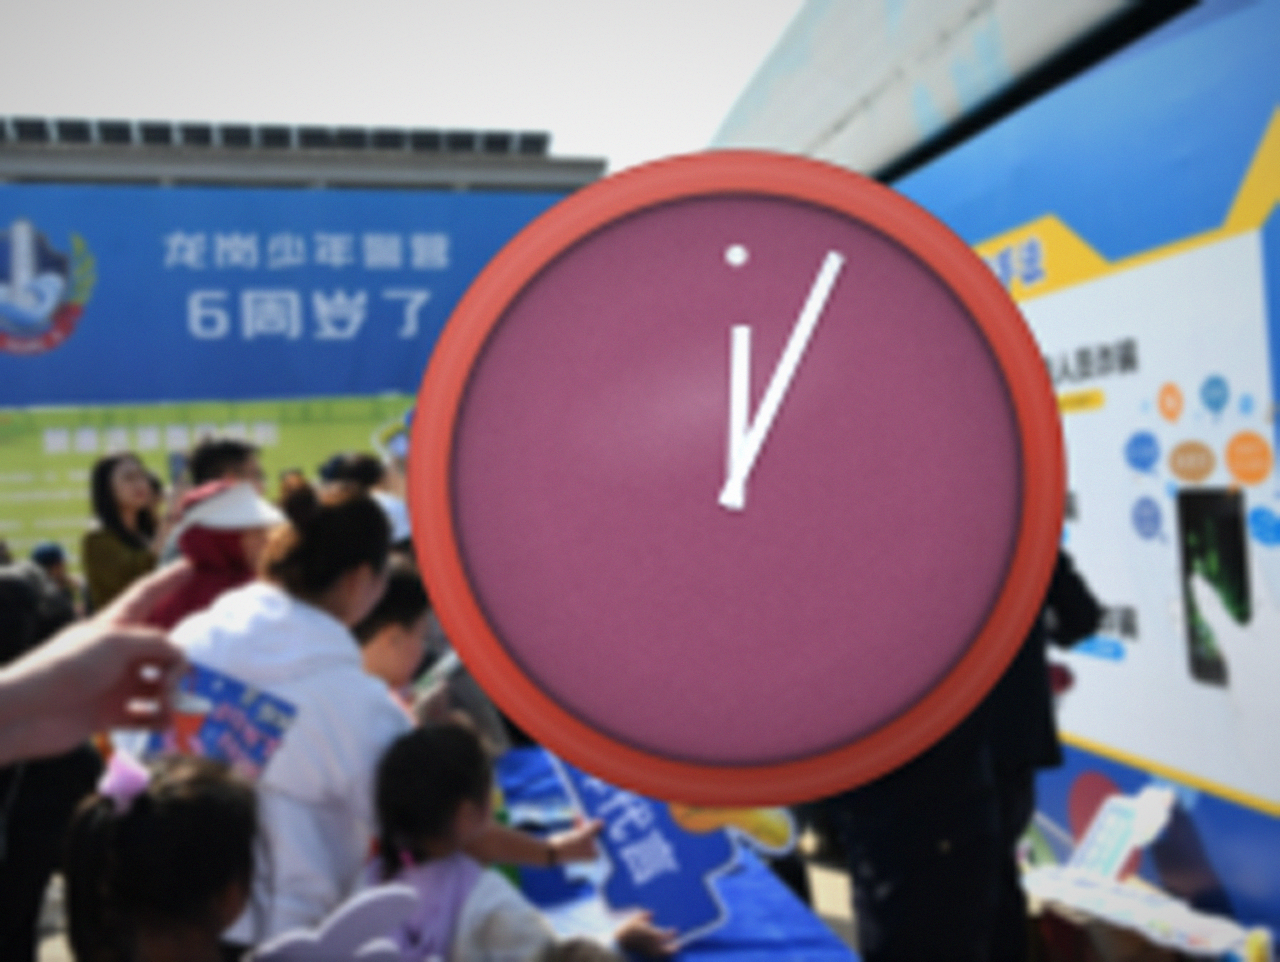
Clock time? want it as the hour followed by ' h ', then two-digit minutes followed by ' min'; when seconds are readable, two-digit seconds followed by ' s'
12 h 04 min
